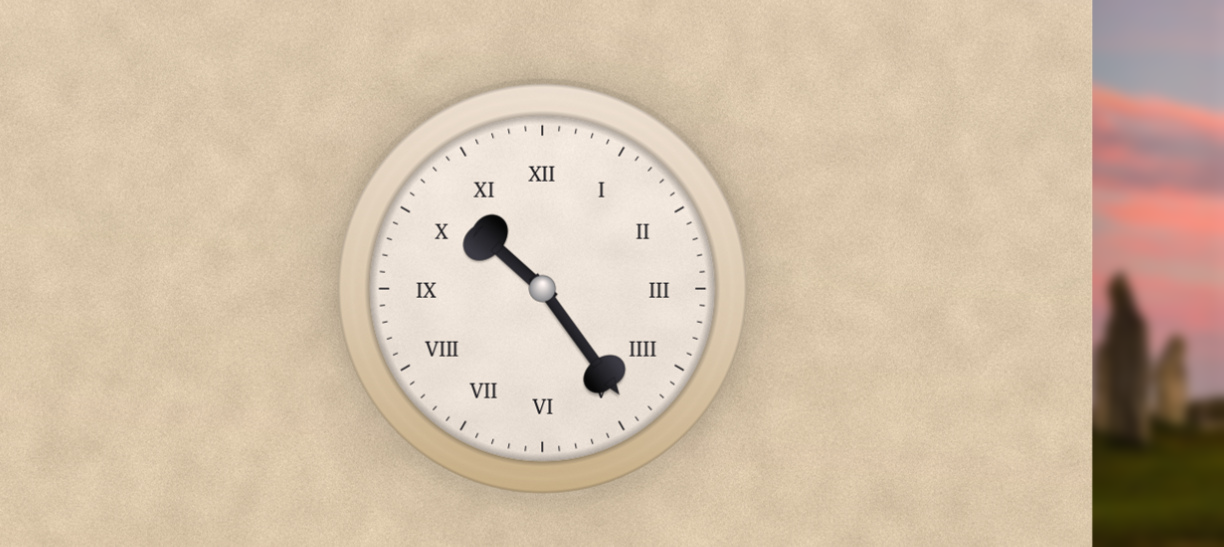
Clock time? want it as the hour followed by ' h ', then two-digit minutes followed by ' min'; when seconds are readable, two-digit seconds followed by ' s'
10 h 24 min
